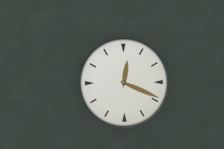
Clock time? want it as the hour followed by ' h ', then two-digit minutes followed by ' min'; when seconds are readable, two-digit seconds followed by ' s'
12 h 19 min
